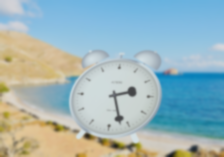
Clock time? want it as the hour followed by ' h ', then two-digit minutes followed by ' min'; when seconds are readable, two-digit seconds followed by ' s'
2 h 27 min
